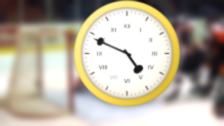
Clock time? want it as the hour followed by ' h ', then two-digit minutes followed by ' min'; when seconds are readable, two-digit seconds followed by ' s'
4 h 49 min
